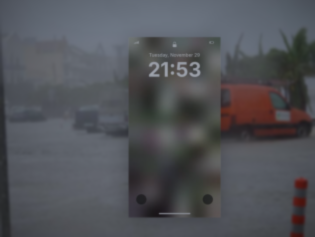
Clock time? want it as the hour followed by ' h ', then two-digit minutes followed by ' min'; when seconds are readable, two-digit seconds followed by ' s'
21 h 53 min
